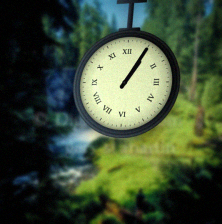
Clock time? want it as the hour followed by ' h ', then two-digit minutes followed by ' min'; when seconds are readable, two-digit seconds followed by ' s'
1 h 05 min
